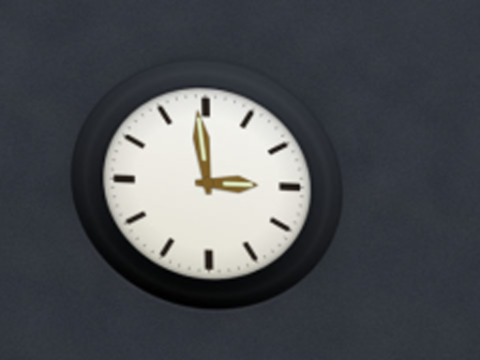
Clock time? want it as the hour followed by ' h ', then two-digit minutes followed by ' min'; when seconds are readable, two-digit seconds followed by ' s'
2 h 59 min
